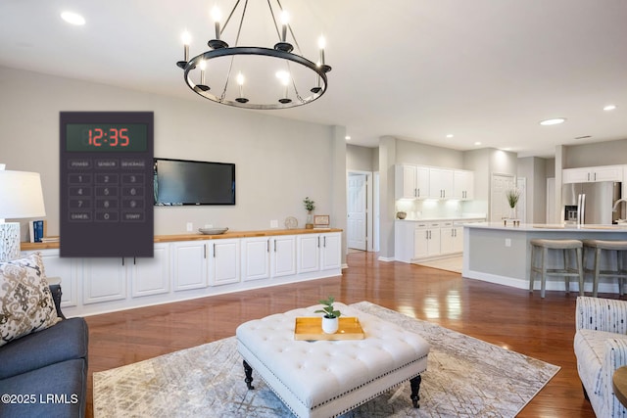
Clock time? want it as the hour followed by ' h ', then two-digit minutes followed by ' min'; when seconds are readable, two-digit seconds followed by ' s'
12 h 35 min
